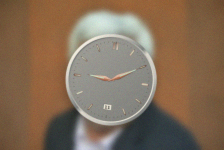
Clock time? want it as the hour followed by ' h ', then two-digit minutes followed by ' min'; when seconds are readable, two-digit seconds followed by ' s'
9 h 10 min
